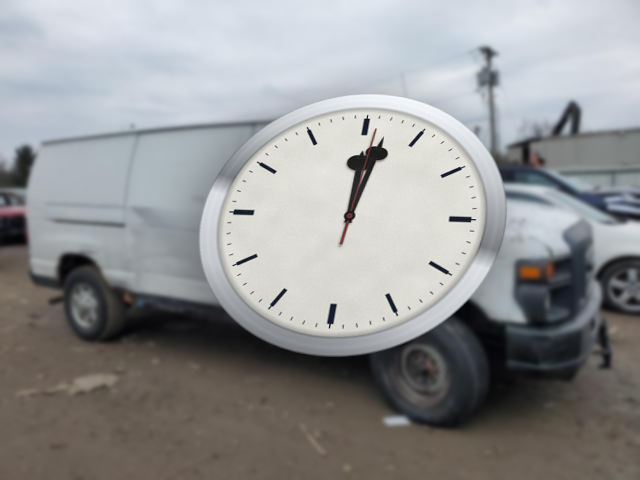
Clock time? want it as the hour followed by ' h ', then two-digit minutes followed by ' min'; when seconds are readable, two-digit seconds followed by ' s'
12 h 02 min 01 s
